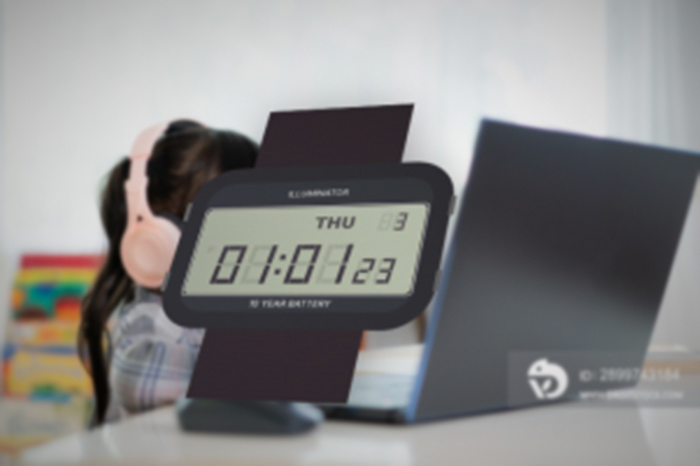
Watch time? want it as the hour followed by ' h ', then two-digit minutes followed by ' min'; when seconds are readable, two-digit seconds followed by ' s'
1 h 01 min 23 s
